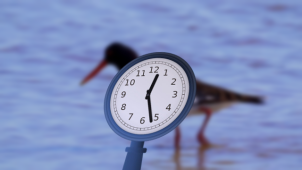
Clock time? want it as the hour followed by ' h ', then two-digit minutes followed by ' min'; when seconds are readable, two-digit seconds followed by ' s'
12 h 27 min
